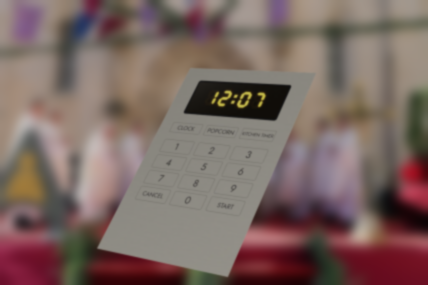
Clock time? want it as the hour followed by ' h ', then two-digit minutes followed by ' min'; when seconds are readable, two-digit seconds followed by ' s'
12 h 07 min
